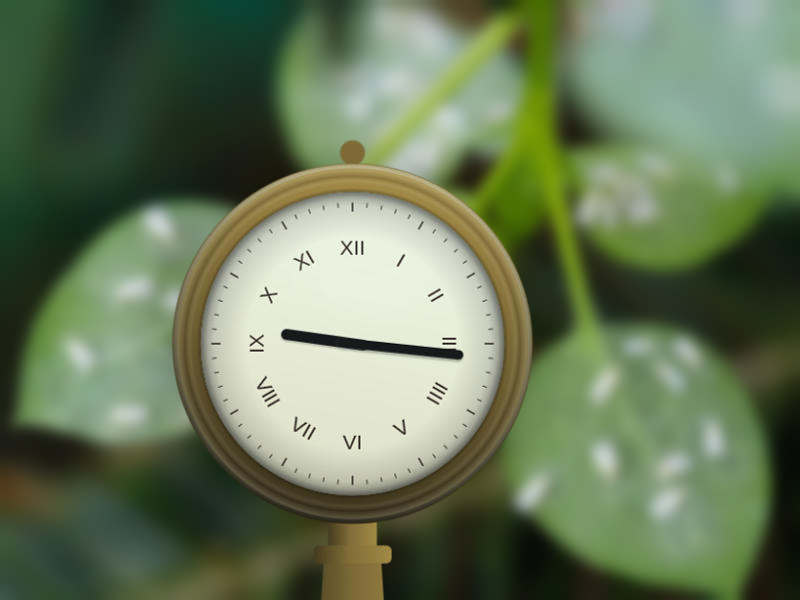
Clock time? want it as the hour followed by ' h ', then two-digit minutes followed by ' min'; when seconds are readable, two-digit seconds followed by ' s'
9 h 16 min
